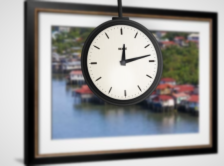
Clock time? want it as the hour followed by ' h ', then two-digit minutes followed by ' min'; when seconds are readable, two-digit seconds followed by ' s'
12 h 13 min
